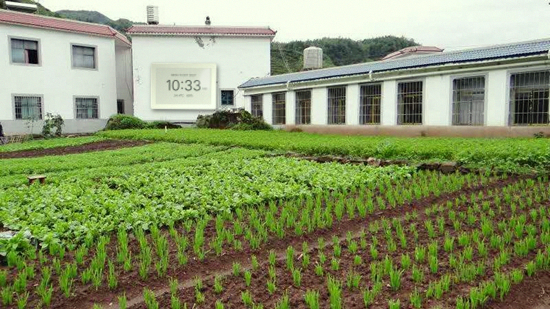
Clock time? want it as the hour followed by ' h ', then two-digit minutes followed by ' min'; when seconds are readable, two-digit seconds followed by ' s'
10 h 33 min
